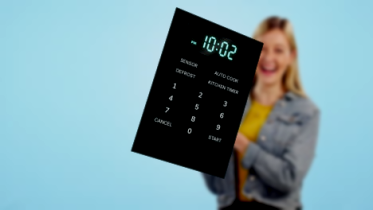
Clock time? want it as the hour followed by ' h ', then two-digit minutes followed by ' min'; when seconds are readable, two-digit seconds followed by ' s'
10 h 02 min
